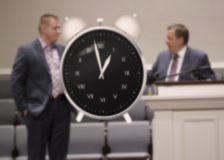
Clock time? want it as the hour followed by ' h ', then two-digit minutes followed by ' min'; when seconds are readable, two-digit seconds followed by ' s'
12 h 58 min
